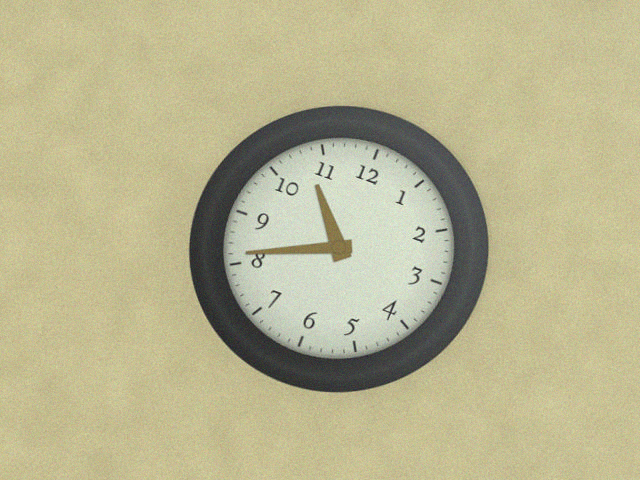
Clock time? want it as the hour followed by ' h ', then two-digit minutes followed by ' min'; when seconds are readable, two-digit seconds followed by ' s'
10 h 41 min
